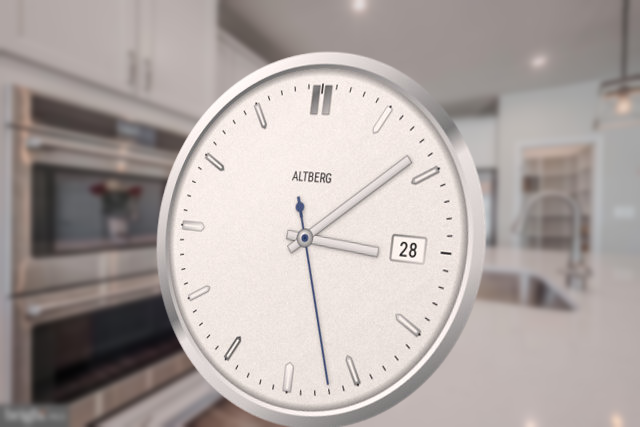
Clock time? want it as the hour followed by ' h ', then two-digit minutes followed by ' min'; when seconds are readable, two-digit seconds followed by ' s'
3 h 08 min 27 s
